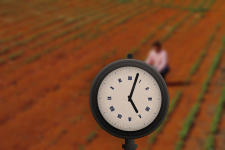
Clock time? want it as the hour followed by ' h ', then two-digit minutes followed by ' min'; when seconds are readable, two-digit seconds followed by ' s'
5 h 03 min
